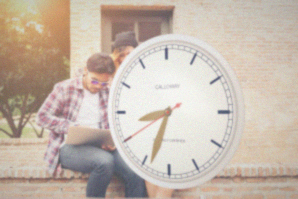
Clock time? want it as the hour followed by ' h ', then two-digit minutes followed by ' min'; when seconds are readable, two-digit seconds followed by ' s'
8 h 33 min 40 s
